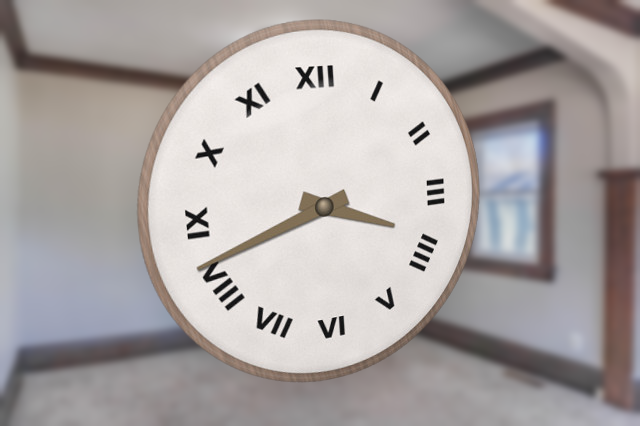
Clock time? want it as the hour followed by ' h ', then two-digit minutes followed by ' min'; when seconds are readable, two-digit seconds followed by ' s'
3 h 42 min
